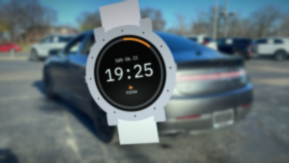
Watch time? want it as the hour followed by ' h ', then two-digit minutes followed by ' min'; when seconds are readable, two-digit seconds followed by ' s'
19 h 25 min
